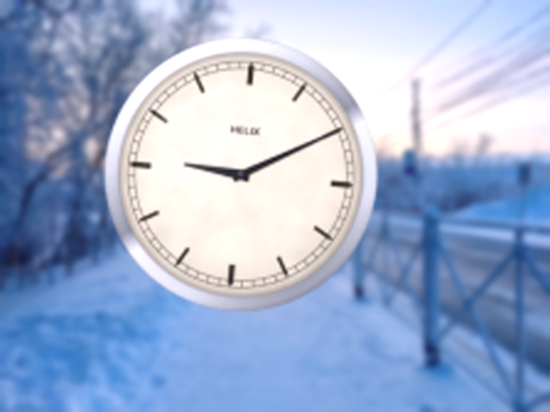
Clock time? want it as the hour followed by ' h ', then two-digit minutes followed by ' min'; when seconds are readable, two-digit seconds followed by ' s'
9 h 10 min
